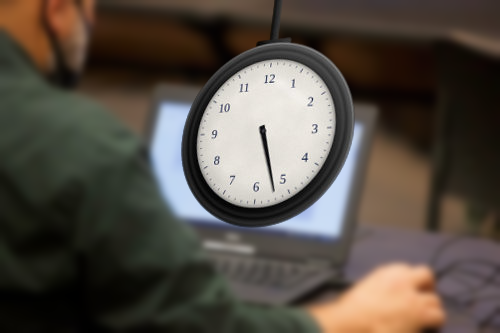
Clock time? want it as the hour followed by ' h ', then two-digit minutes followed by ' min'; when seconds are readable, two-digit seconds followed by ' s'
5 h 27 min
